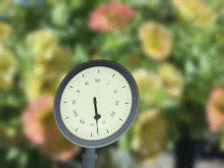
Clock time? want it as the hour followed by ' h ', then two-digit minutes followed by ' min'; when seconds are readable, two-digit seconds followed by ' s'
5 h 28 min
